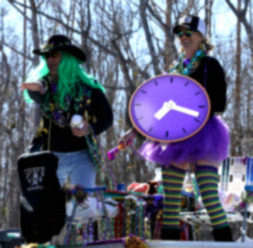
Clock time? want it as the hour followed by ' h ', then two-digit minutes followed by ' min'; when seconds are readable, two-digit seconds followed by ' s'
7 h 18 min
